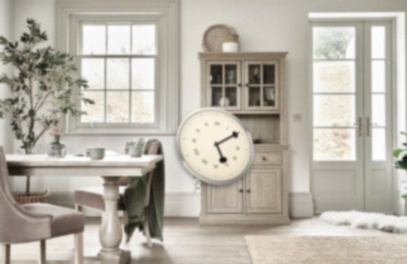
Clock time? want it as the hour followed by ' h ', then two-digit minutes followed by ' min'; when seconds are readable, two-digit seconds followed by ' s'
5 h 09 min
